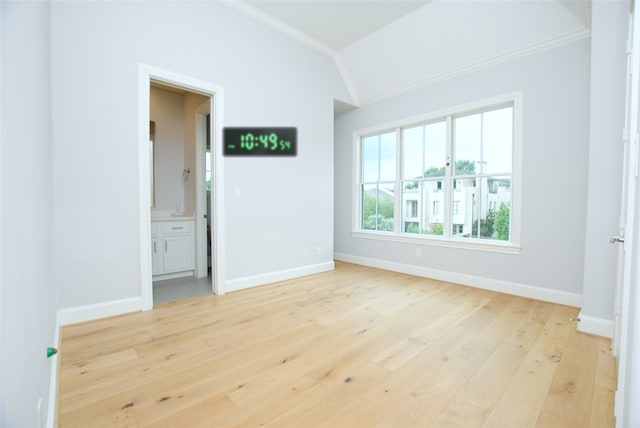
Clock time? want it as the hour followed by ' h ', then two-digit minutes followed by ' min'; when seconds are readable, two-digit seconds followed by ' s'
10 h 49 min
